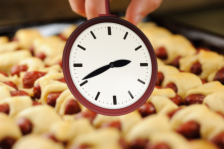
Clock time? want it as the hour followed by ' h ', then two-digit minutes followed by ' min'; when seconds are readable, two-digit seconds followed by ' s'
2 h 41 min
